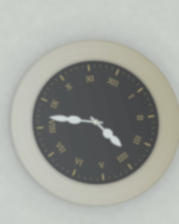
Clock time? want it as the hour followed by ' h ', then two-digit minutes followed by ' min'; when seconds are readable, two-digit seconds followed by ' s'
3 h 42 min
